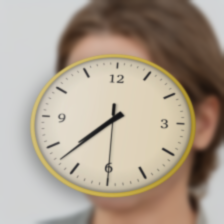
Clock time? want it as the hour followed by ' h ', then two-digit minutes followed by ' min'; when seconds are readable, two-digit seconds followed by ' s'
7 h 37 min 30 s
